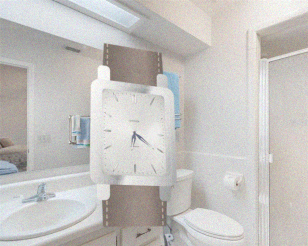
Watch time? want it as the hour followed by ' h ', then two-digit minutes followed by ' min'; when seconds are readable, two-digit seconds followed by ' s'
6 h 21 min
